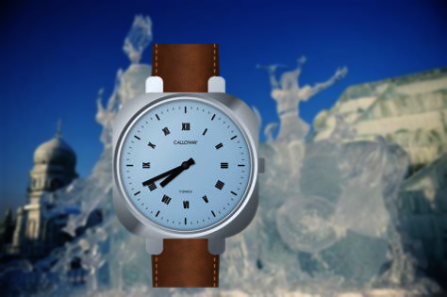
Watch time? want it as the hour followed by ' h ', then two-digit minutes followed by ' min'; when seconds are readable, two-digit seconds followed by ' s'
7 h 41 min
